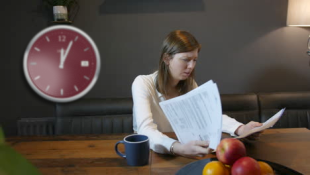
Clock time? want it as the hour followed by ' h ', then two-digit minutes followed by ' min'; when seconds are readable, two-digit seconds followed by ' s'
12 h 04 min
